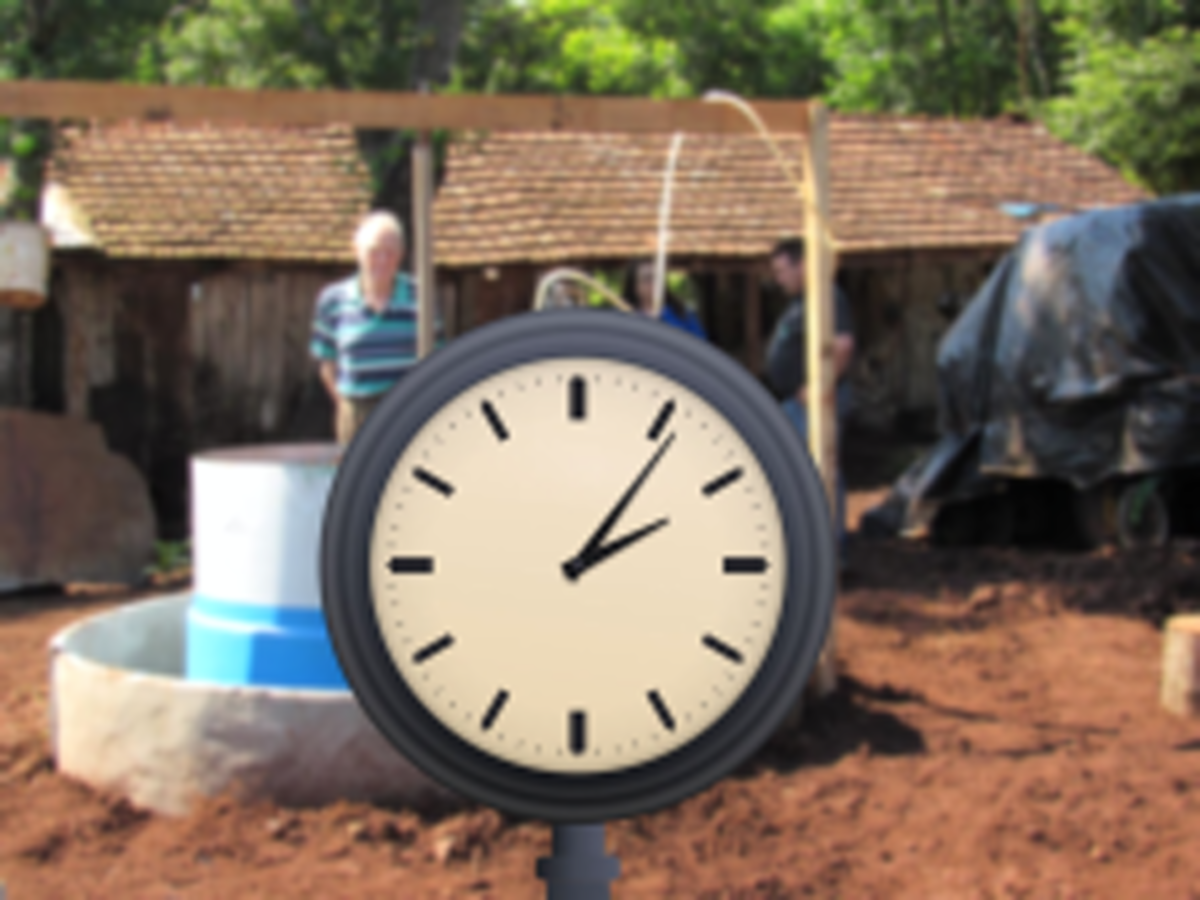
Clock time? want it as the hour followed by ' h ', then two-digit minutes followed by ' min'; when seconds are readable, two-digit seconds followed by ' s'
2 h 06 min
